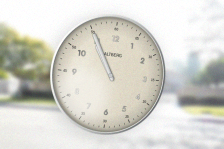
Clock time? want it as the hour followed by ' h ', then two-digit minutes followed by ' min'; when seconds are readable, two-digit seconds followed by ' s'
10 h 55 min
